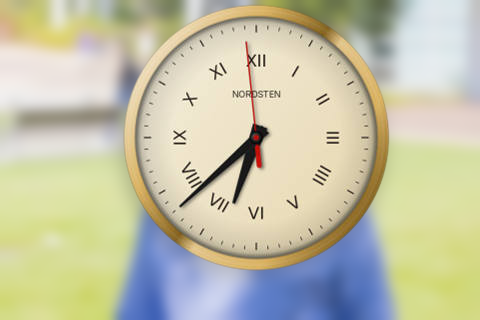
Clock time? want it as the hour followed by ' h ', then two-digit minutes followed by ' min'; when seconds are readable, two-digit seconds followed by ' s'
6 h 37 min 59 s
